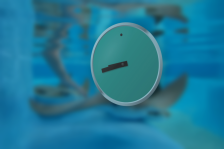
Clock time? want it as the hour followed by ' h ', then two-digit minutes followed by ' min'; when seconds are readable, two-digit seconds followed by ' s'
8 h 43 min
